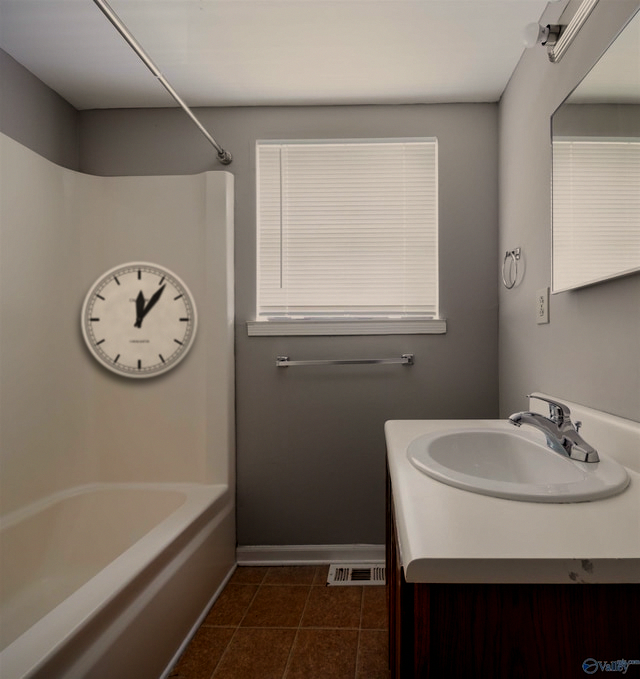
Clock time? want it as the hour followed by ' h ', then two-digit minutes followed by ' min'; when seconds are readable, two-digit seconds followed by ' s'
12 h 06 min
